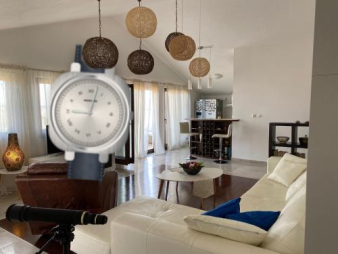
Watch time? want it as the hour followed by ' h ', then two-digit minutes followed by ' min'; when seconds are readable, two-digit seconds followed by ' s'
9 h 02 min
